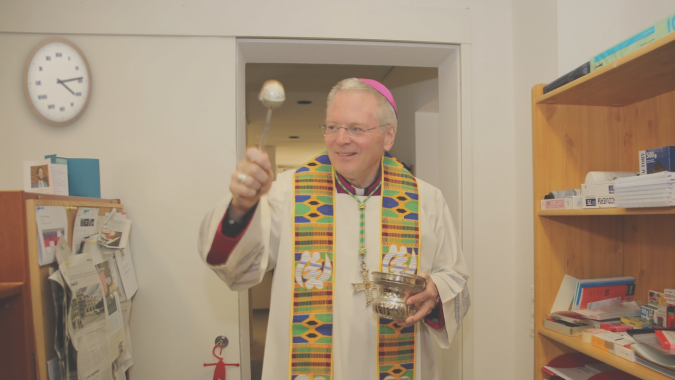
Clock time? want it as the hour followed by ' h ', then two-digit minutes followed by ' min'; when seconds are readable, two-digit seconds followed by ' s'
4 h 14 min
